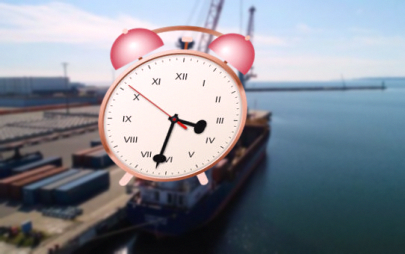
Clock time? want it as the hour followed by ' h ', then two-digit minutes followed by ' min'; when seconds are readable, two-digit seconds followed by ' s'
3 h 31 min 51 s
